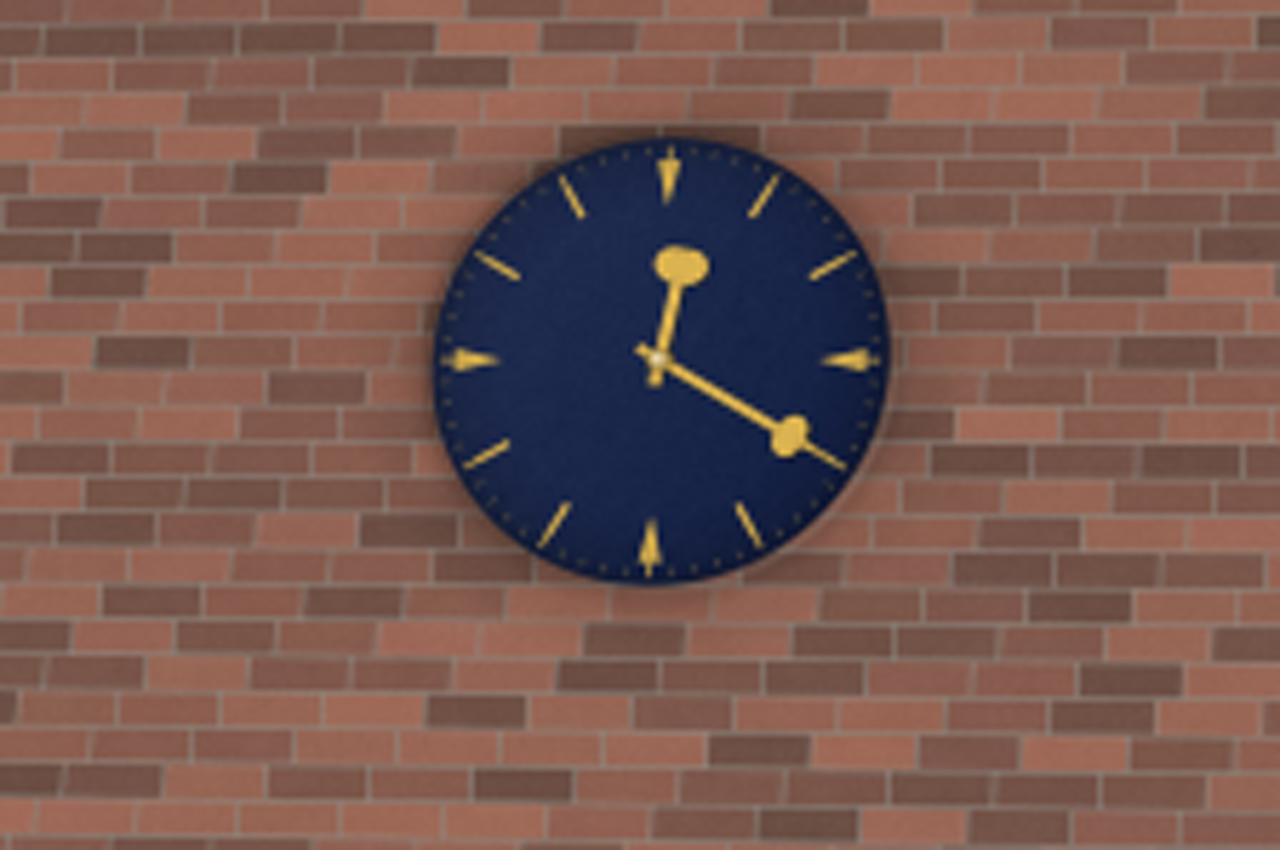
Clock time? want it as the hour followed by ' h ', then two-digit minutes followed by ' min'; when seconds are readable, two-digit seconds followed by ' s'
12 h 20 min
